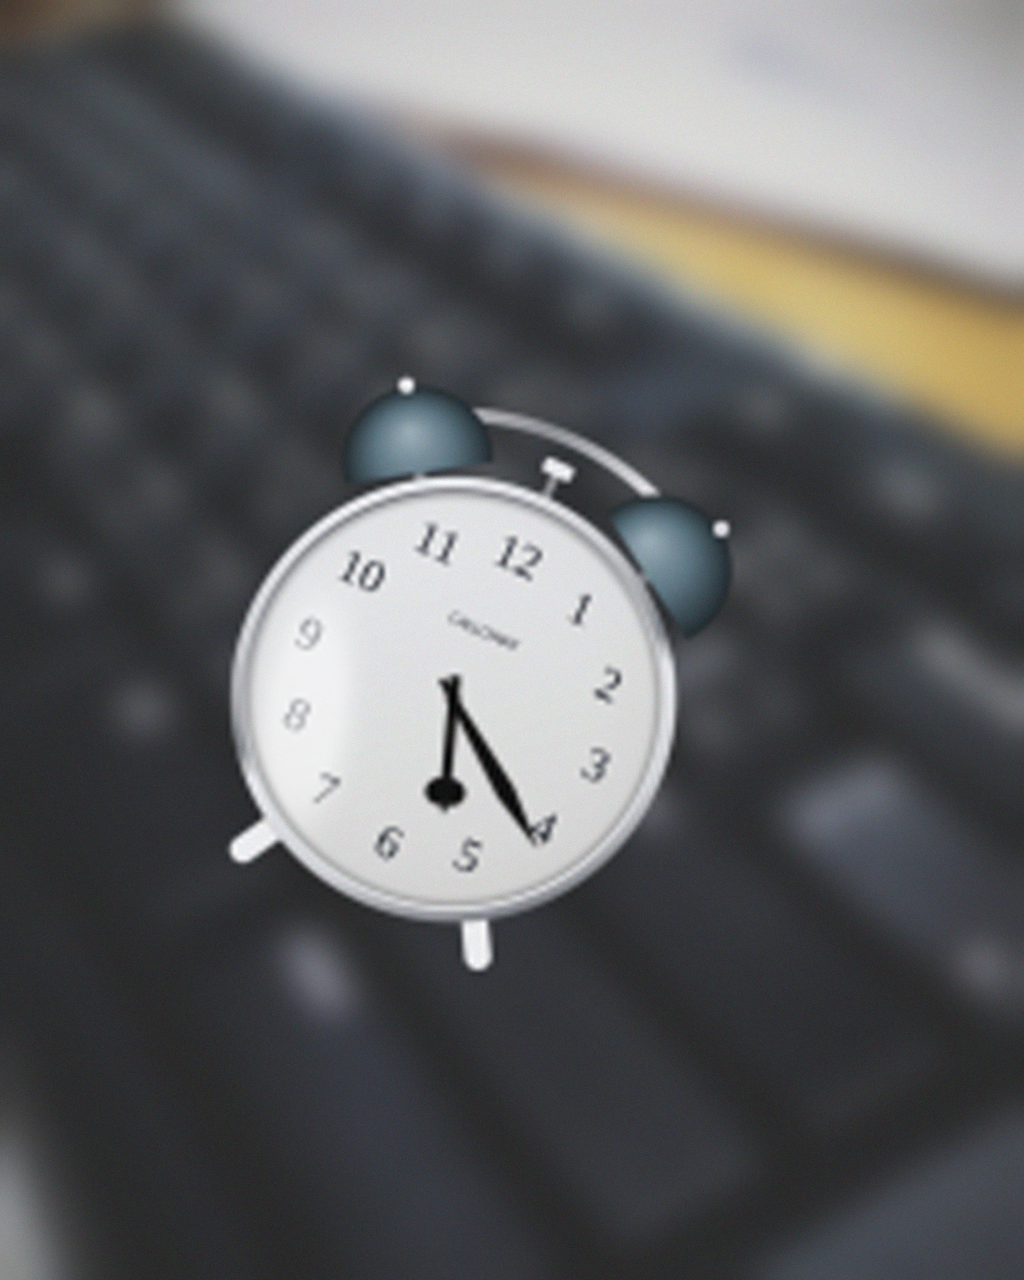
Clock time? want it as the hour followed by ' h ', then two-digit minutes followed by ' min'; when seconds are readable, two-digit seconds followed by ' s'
5 h 21 min
